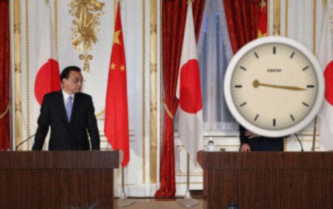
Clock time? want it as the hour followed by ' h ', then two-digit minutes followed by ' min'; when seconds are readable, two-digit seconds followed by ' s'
9 h 16 min
